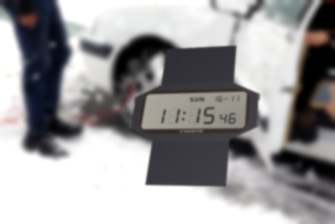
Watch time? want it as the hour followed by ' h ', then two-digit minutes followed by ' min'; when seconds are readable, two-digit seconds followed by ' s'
11 h 15 min 46 s
